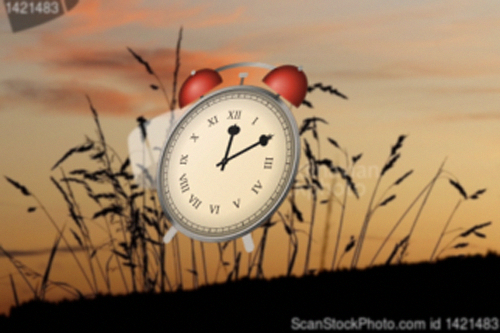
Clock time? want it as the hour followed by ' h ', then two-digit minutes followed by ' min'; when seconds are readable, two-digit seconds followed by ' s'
12 h 10 min
